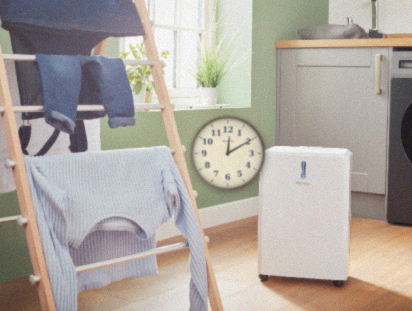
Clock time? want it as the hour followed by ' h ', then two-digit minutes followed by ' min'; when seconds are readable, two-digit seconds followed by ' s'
12 h 10 min
